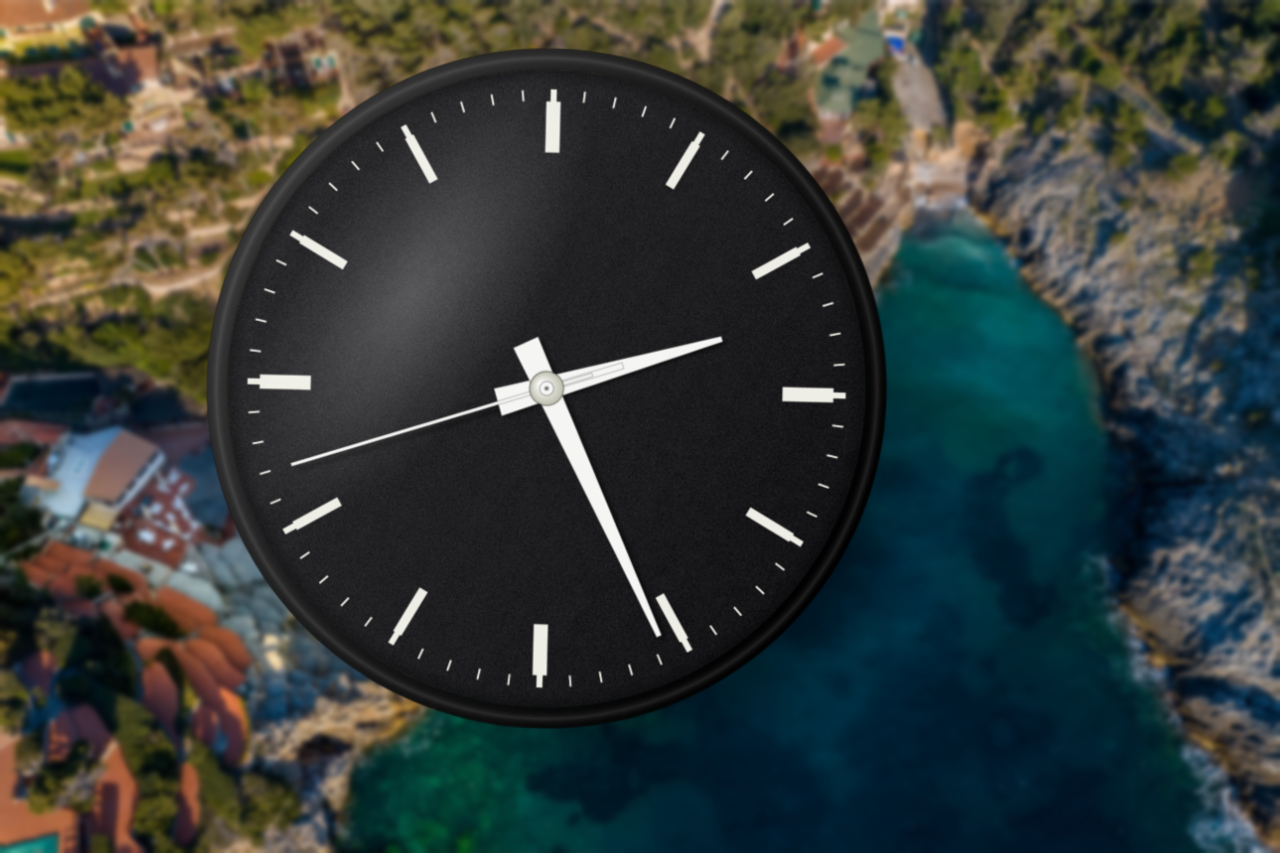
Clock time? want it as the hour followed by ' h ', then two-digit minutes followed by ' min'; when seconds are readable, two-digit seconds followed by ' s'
2 h 25 min 42 s
